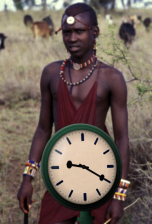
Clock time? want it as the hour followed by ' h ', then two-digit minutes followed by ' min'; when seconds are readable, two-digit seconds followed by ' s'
9 h 20 min
